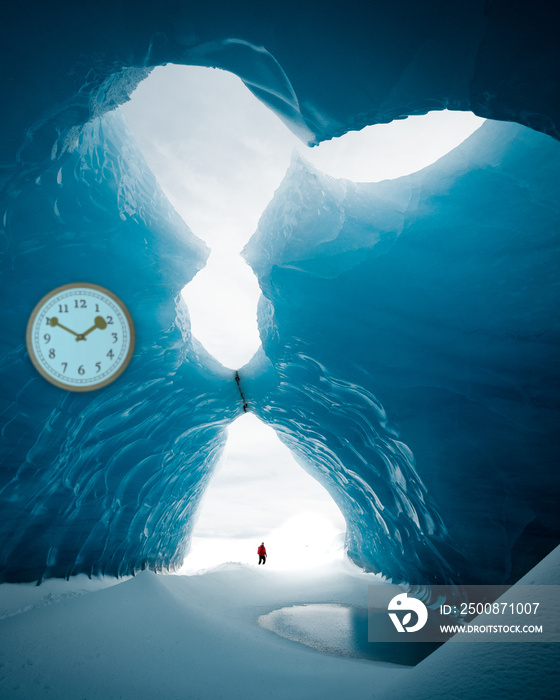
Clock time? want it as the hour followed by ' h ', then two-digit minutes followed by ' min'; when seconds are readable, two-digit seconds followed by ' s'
1 h 50 min
